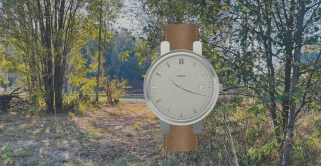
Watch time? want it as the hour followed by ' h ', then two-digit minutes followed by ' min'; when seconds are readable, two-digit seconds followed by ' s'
10 h 18 min
